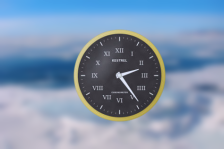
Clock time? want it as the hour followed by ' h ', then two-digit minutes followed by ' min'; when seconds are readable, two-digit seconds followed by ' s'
2 h 24 min
